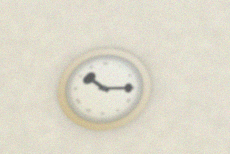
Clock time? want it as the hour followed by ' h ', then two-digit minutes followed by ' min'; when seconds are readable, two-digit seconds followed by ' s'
10 h 15 min
